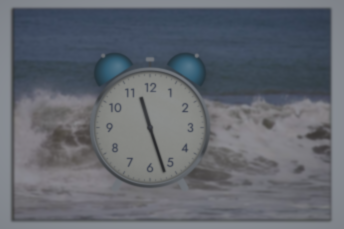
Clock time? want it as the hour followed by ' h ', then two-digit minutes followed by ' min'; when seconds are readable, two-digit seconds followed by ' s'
11 h 27 min
